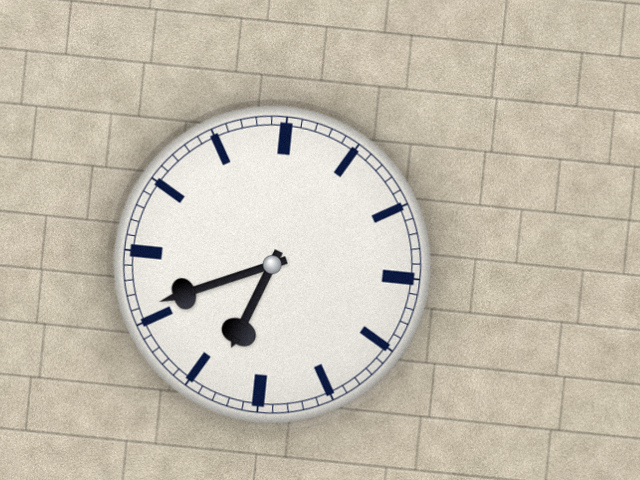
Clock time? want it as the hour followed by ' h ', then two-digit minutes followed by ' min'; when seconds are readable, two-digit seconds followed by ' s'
6 h 41 min
